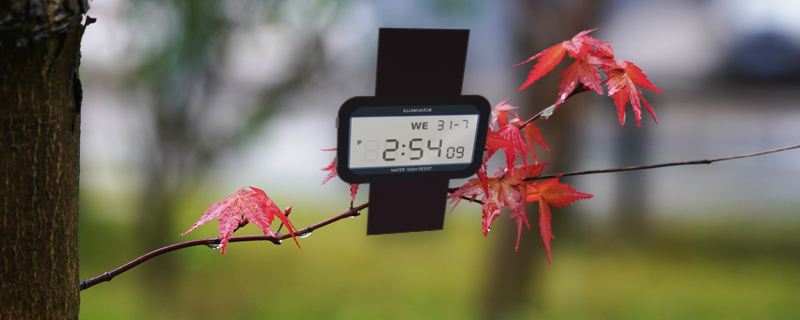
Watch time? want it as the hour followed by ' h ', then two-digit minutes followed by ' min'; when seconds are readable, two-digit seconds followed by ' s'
2 h 54 min 09 s
